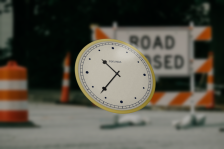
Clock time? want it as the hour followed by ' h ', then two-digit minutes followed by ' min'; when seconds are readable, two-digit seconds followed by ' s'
10 h 37 min
